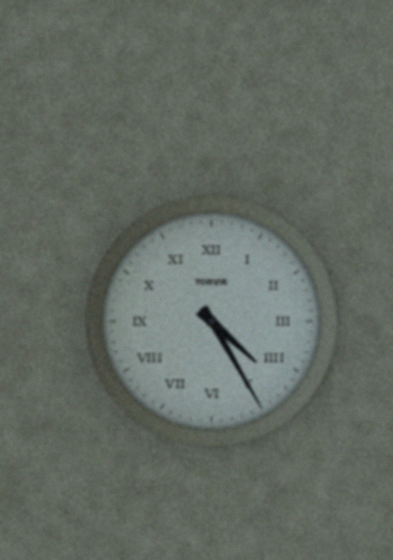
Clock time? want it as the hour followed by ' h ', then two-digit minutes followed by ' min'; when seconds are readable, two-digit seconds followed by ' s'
4 h 25 min
